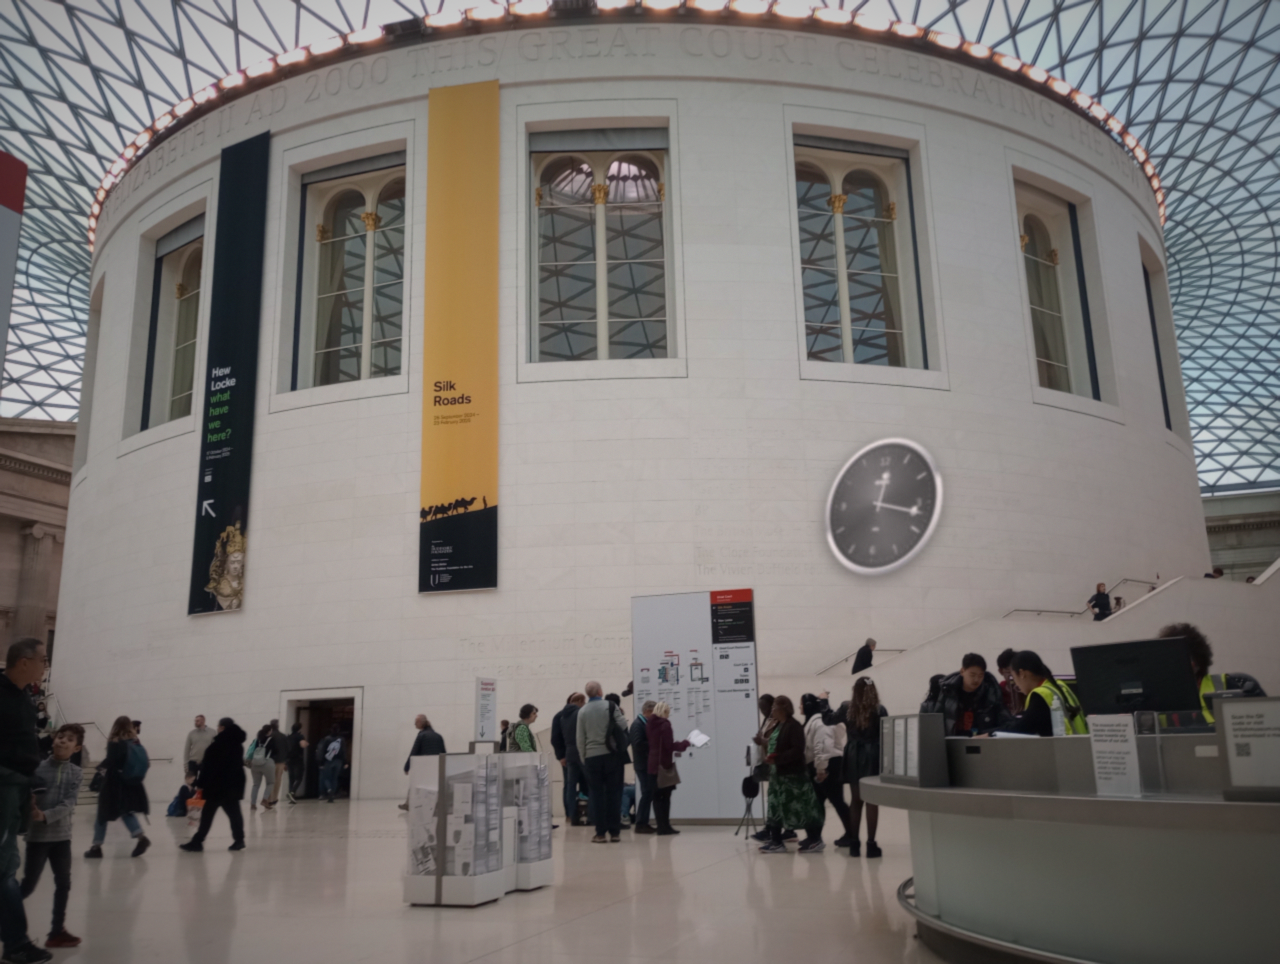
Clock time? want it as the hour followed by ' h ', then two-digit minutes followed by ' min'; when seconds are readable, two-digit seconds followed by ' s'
12 h 17 min
